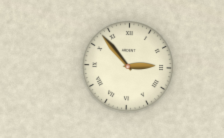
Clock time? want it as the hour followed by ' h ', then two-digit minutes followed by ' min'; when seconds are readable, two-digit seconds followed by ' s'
2 h 53 min
